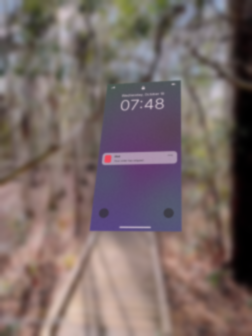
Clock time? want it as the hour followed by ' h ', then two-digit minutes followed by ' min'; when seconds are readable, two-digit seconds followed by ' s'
7 h 48 min
